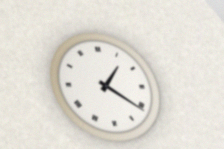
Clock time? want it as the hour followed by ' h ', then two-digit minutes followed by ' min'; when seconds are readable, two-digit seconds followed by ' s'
1 h 21 min
